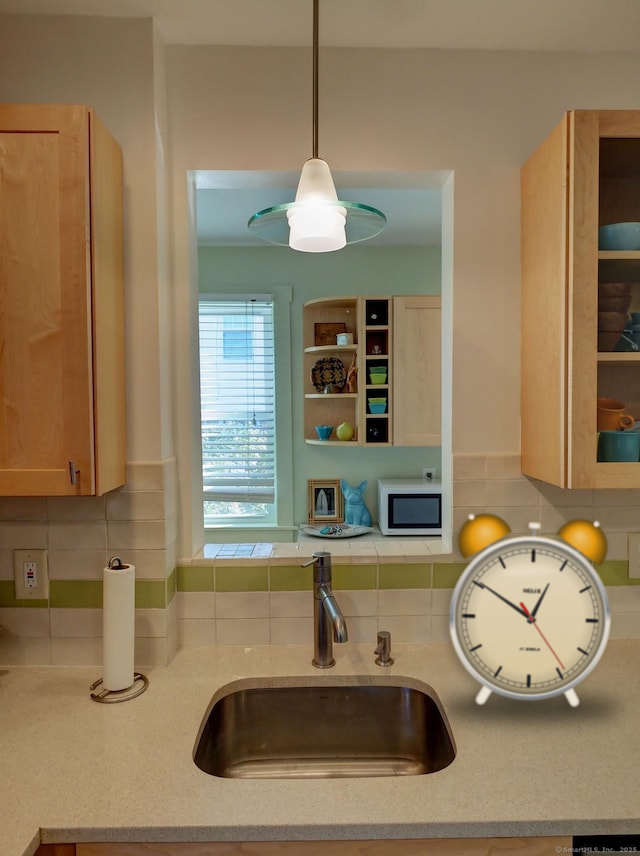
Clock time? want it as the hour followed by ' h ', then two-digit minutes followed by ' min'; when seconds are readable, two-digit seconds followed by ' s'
12 h 50 min 24 s
